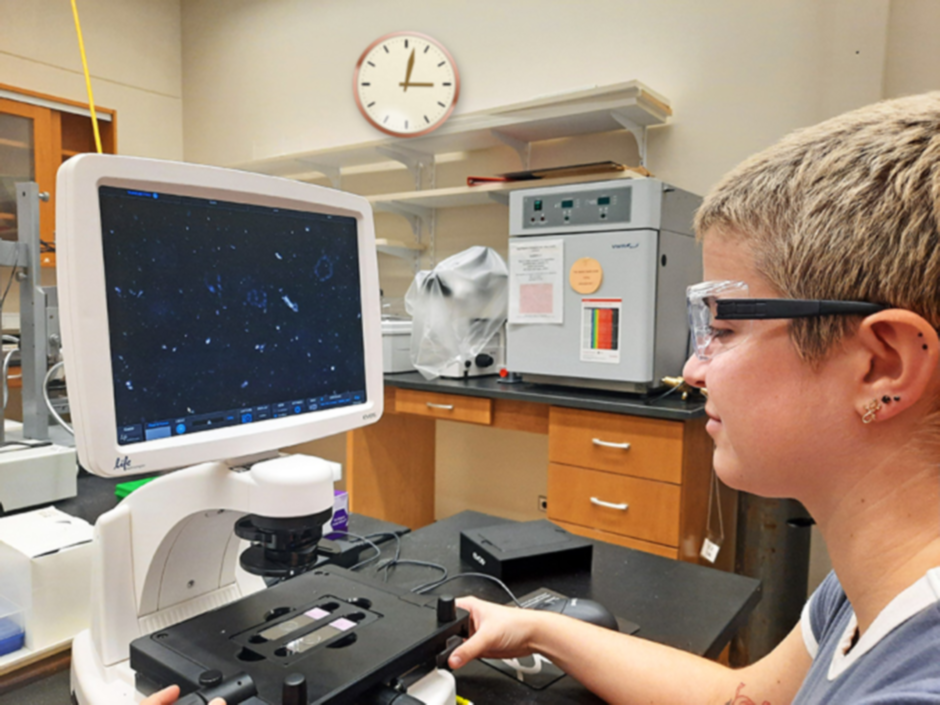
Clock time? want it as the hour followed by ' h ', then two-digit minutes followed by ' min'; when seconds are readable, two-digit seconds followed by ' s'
3 h 02 min
